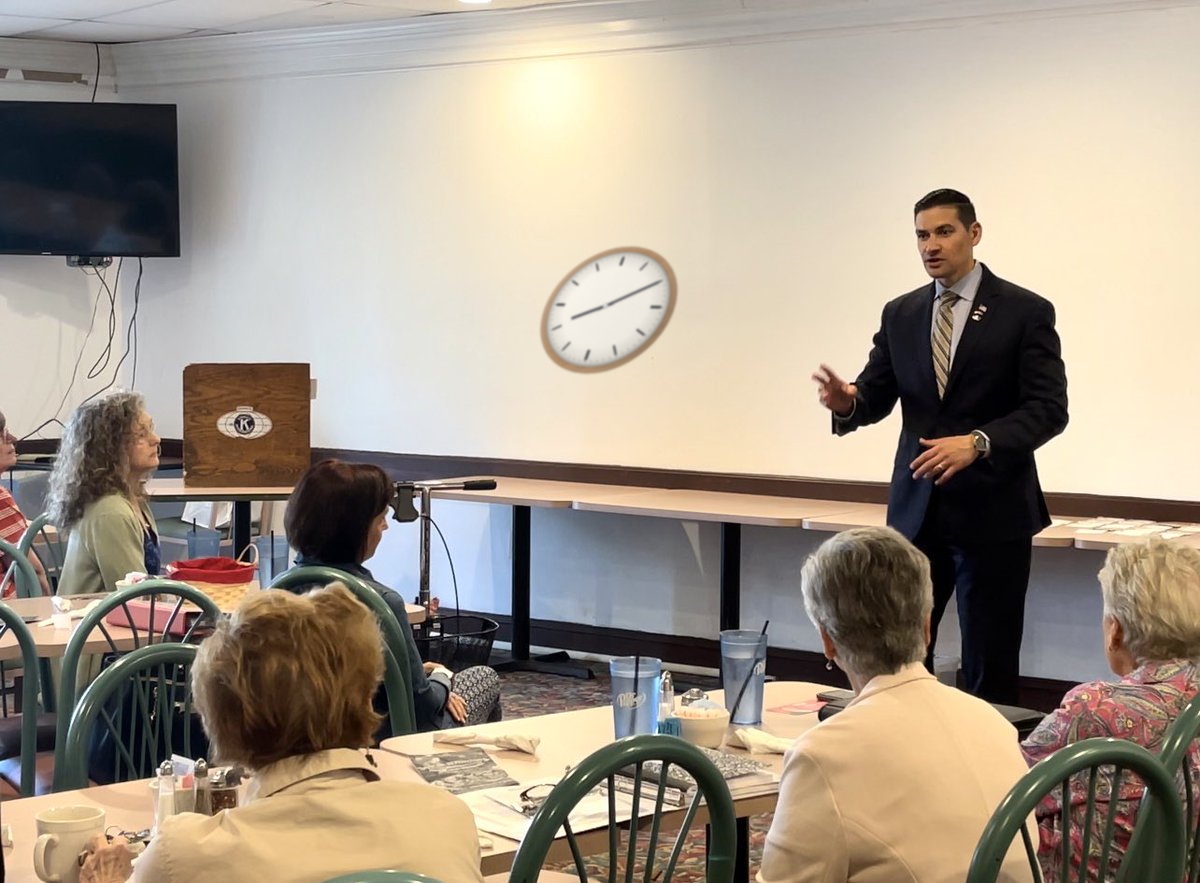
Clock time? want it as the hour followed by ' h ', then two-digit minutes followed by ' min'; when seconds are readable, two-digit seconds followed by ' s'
8 h 10 min
